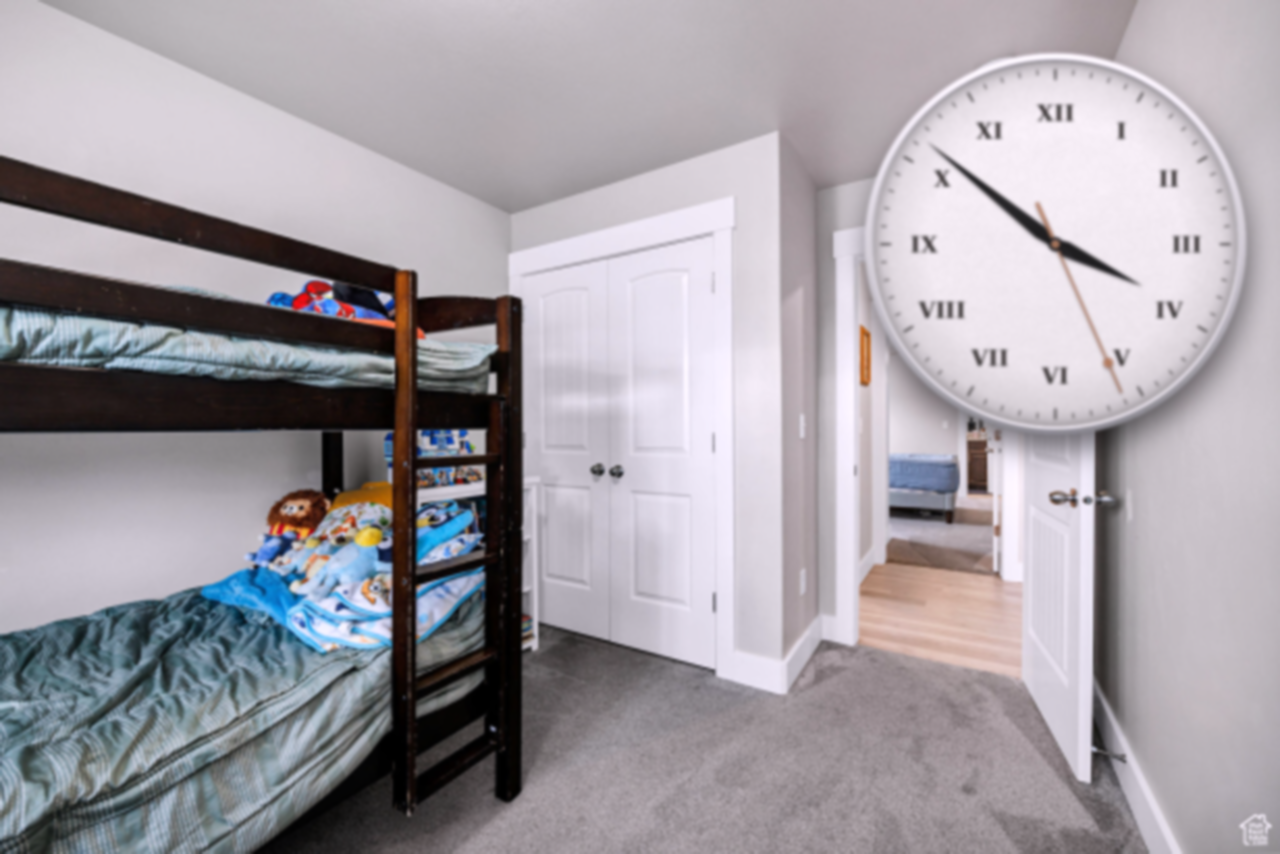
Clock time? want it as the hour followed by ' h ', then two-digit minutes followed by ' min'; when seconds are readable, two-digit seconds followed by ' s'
3 h 51 min 26 s
